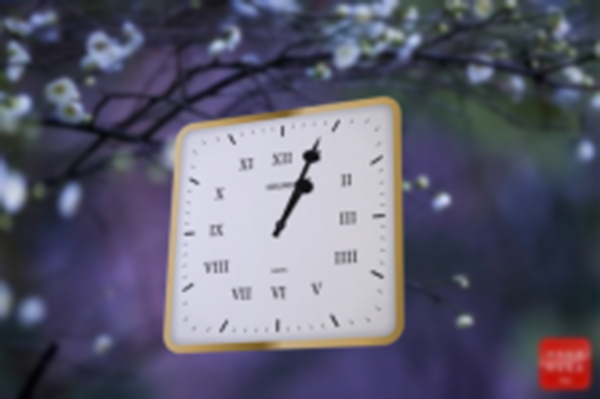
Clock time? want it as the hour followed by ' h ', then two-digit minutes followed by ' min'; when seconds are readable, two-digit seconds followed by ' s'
1 h 04 min
